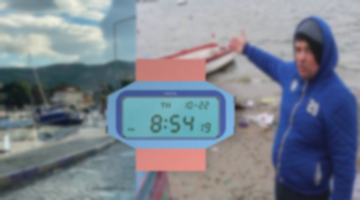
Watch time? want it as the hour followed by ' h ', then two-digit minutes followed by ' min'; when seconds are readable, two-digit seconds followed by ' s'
8 h 54 min
